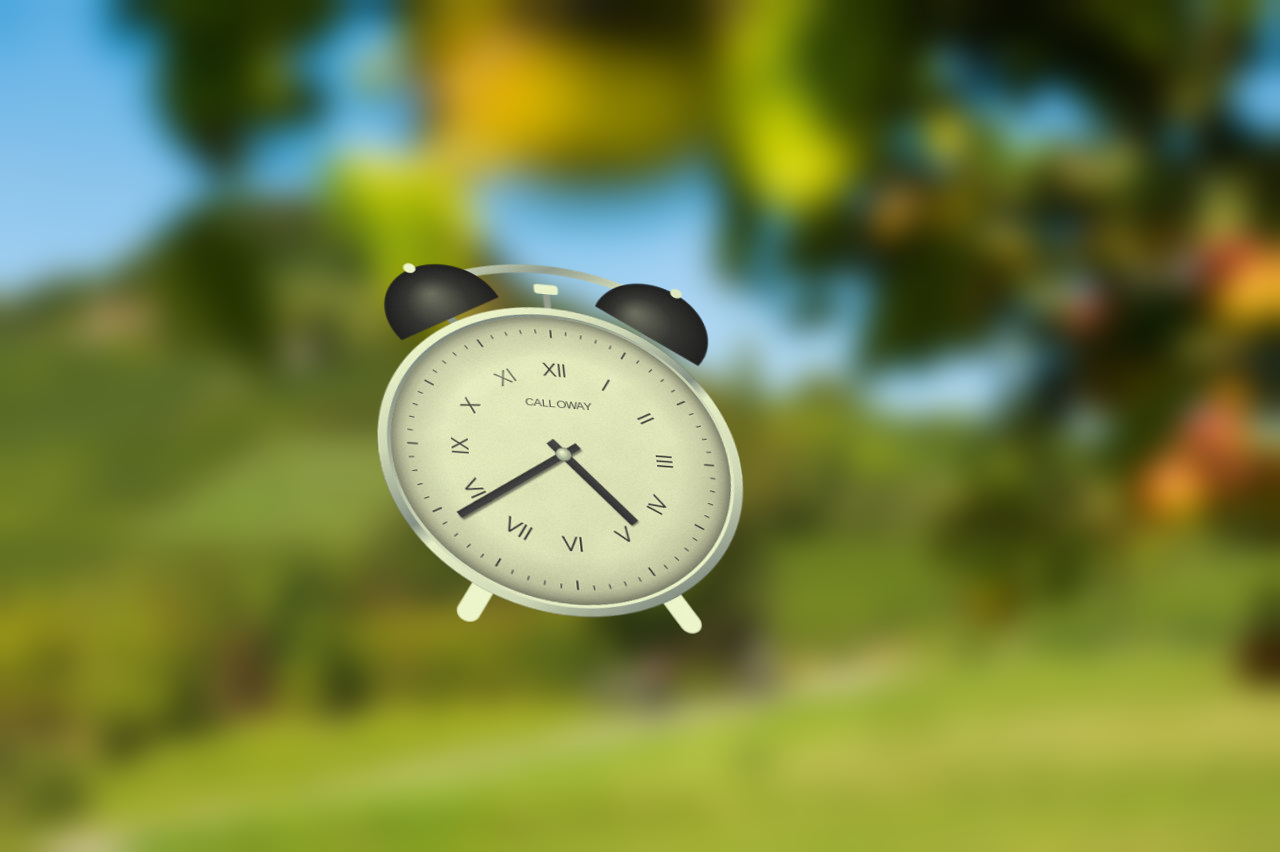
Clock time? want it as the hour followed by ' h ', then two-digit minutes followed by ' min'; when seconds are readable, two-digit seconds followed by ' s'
4 h 39 min
